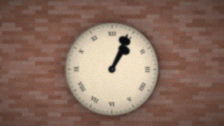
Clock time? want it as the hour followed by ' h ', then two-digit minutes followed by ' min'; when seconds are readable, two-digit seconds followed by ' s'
1 h 04 min
